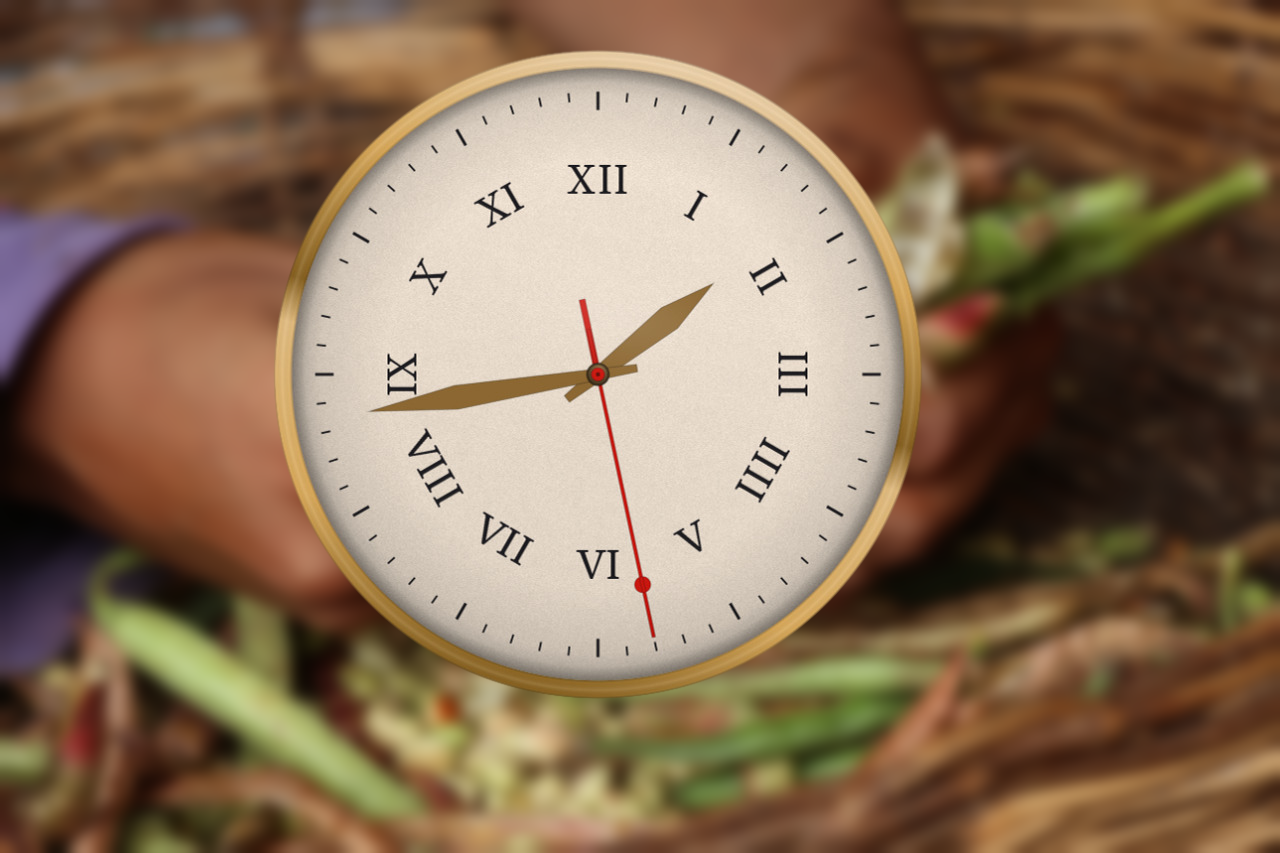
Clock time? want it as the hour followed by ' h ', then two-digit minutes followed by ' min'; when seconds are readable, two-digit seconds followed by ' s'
1 h 43 min 28 s
